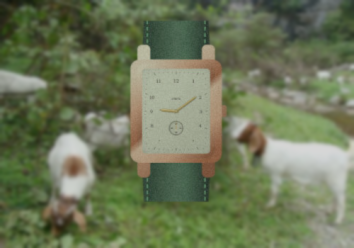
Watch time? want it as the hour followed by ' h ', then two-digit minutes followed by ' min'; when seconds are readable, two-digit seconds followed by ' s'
9 h 09 min
